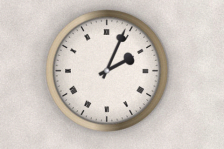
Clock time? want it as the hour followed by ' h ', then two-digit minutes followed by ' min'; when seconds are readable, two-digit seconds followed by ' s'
2 h 04 min
